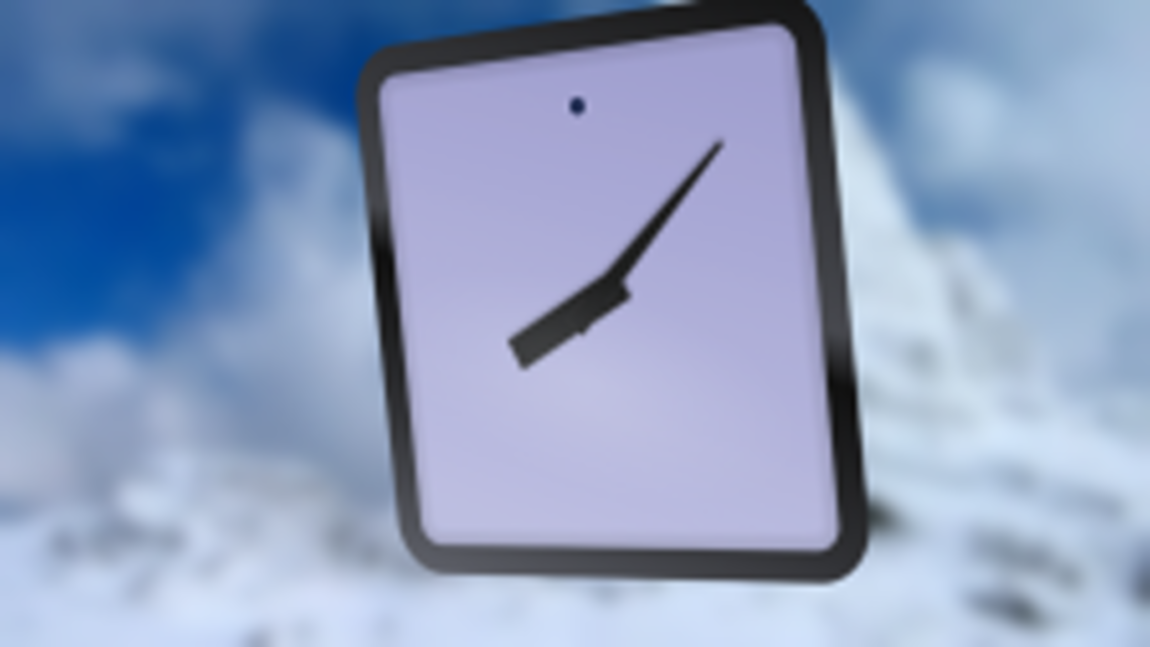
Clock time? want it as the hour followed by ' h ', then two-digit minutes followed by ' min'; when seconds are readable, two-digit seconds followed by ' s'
8 h 08 min
